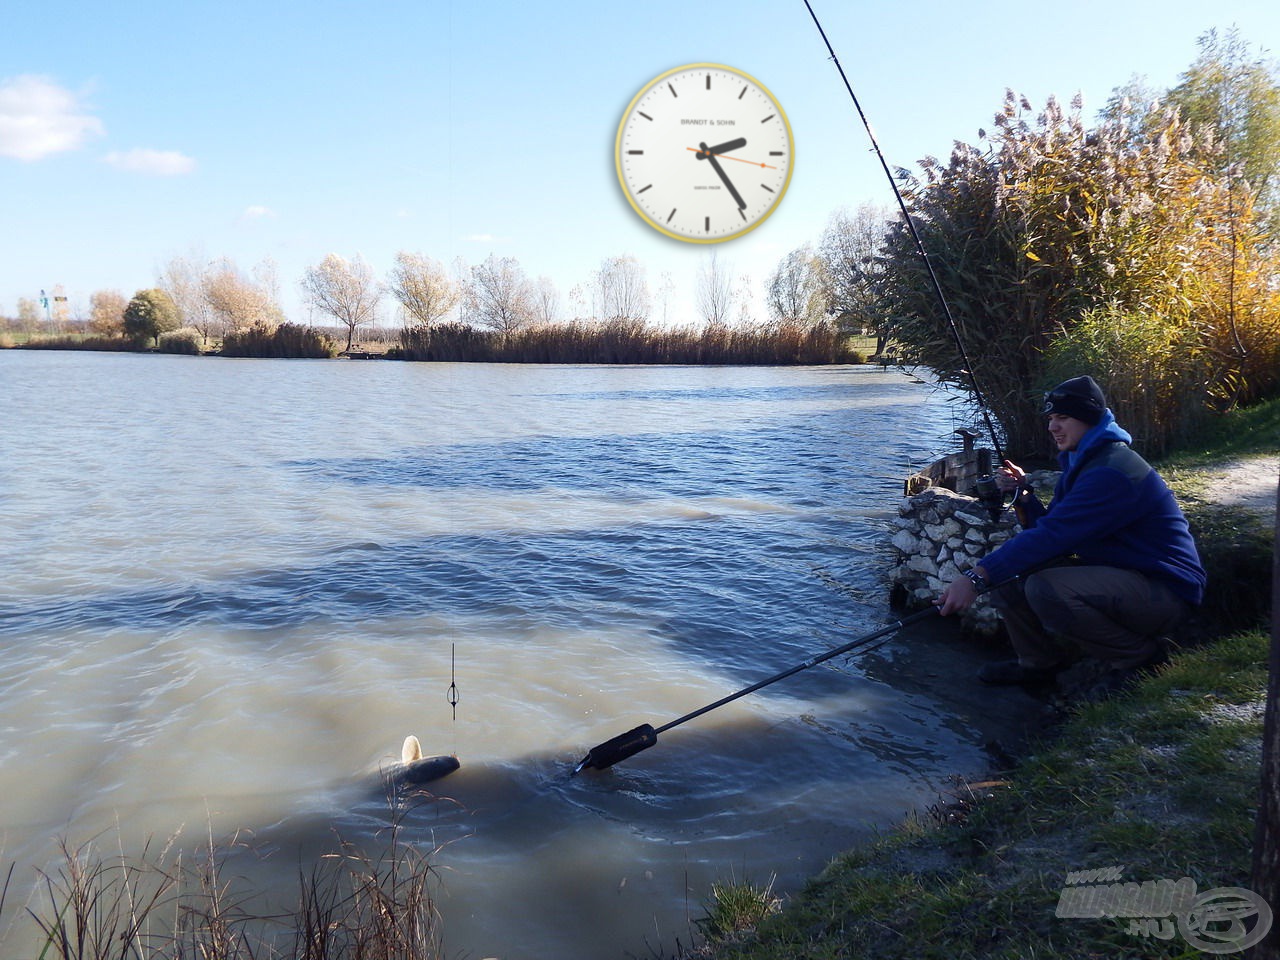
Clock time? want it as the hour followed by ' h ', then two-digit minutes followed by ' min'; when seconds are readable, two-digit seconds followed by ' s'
2 h 24 min 17 s
